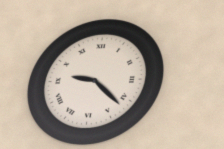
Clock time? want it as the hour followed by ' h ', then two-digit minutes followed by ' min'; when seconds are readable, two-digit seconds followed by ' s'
9 h 22 min
